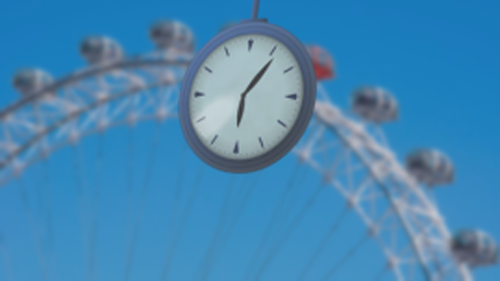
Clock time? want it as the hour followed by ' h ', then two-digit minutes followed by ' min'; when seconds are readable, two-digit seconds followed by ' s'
6 h 06 min
